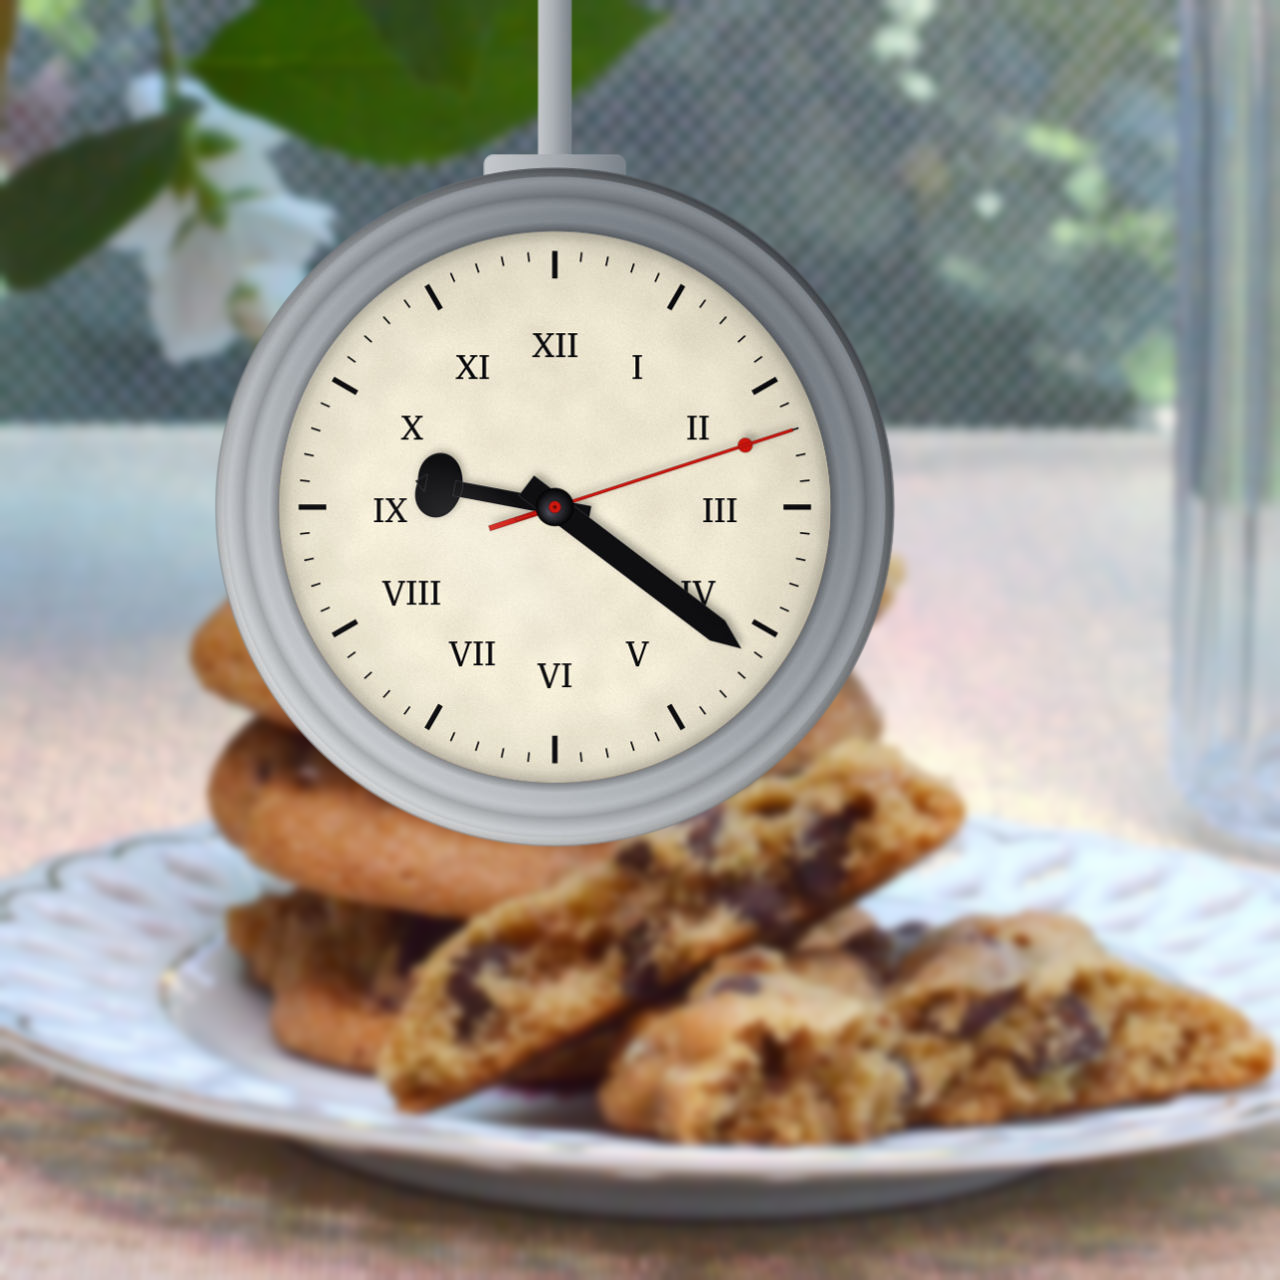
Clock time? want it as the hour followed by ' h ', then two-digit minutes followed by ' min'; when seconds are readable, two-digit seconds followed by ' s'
9 h 21 min 12 s
